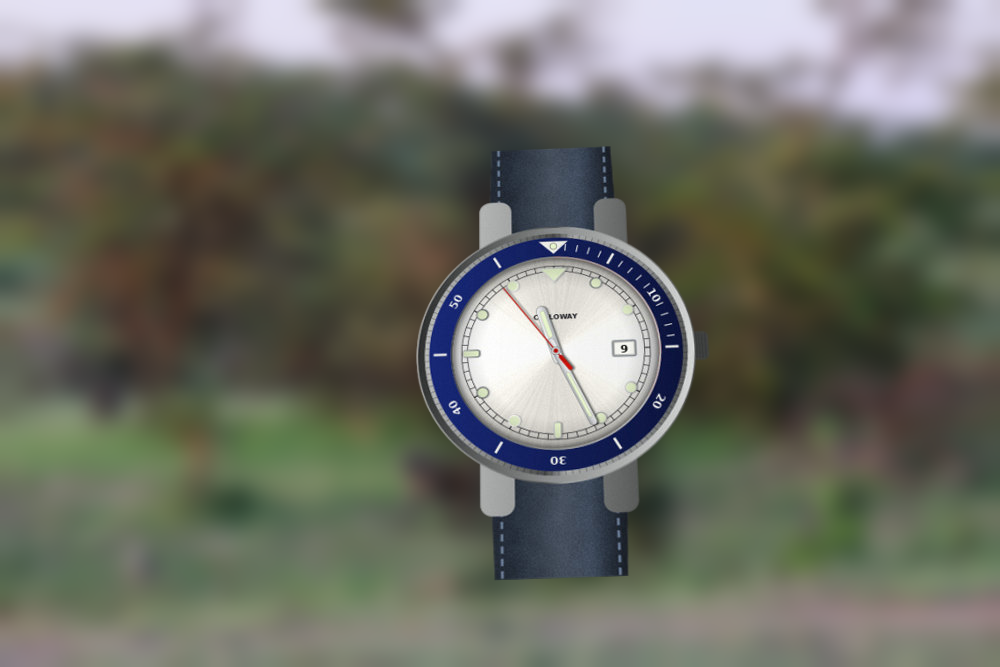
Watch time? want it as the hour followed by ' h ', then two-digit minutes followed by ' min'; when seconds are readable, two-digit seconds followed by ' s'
11 h 25 min 54 s
